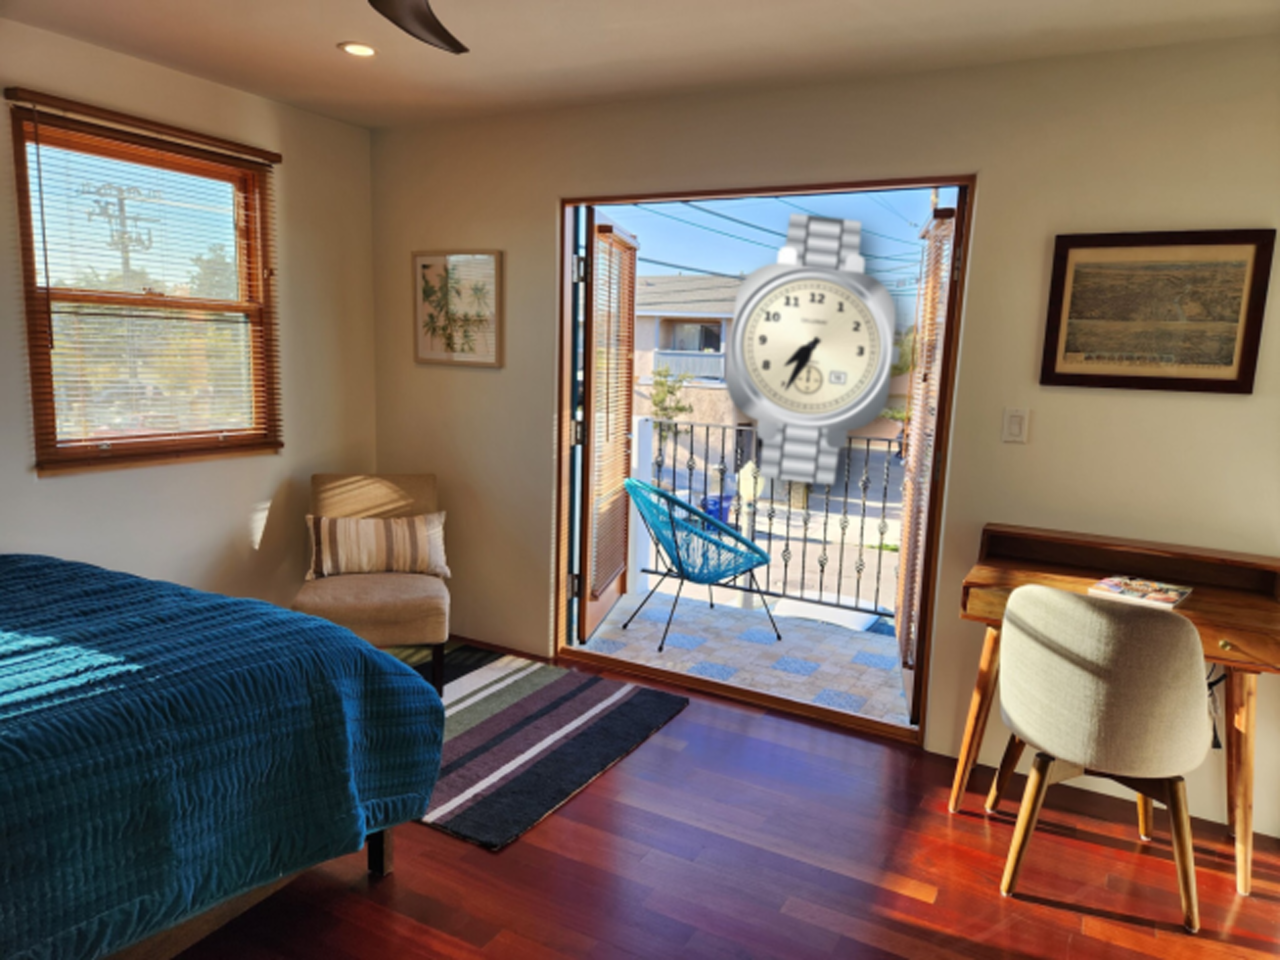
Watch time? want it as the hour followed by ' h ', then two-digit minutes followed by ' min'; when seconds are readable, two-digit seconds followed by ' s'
7 h 34 min
